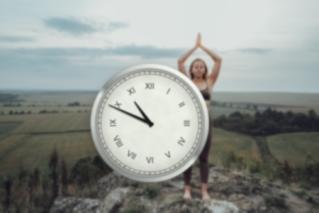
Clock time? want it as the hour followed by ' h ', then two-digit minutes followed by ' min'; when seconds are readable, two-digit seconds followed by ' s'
10 h 49 min
